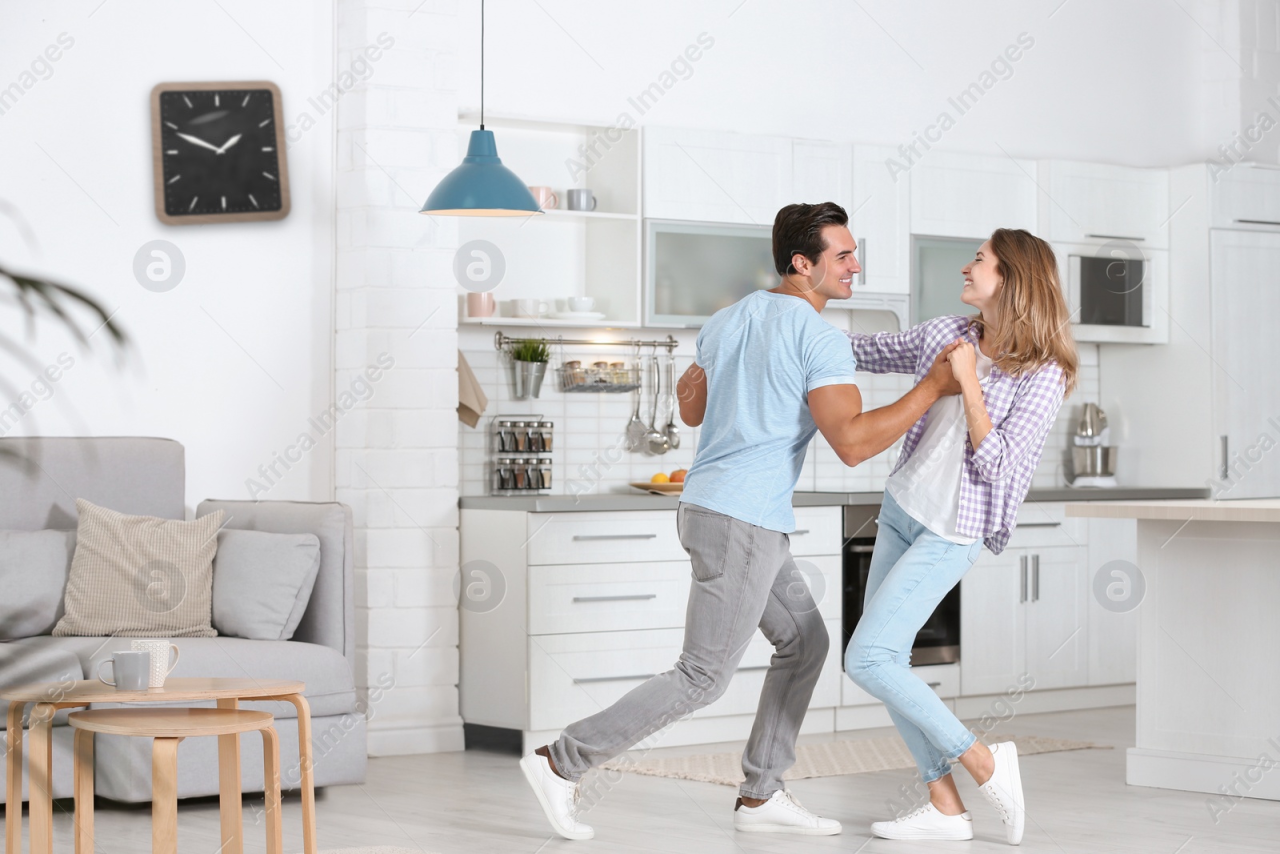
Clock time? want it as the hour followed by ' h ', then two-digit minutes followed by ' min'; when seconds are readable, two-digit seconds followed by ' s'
1 h 49 min
